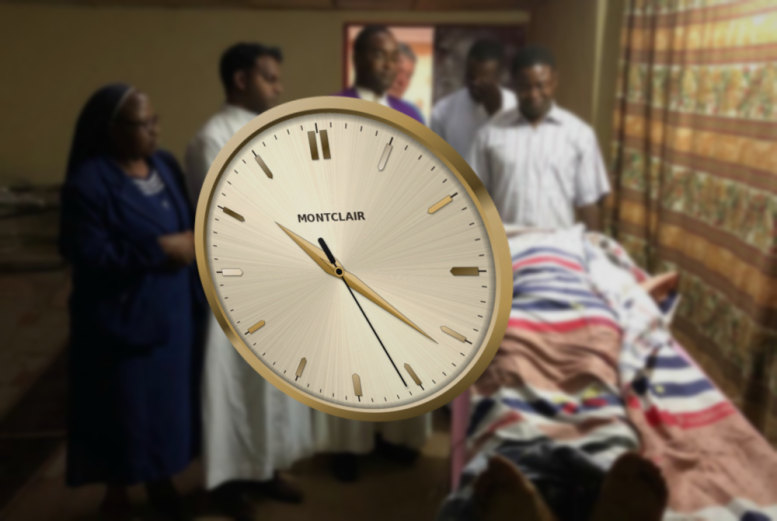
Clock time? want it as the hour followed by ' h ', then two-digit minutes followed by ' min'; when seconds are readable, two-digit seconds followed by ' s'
10 h 21 min 26 s
